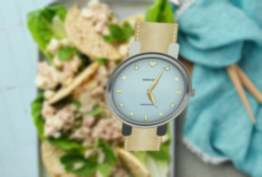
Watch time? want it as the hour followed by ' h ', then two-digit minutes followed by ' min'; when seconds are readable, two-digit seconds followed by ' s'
5 h 04 min
